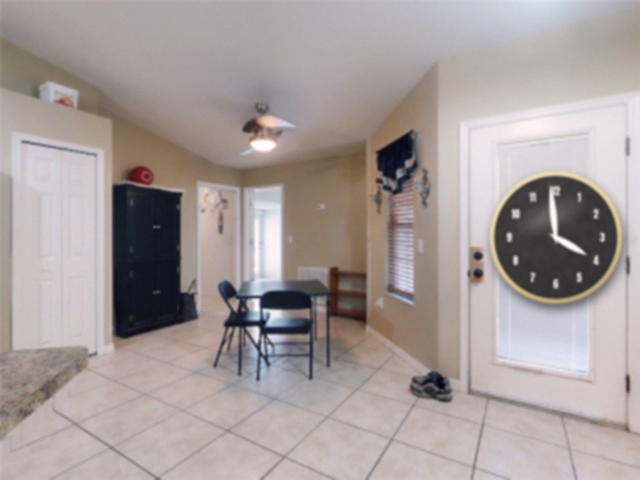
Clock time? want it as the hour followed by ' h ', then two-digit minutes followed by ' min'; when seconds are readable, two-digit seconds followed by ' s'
3 h 59 min
